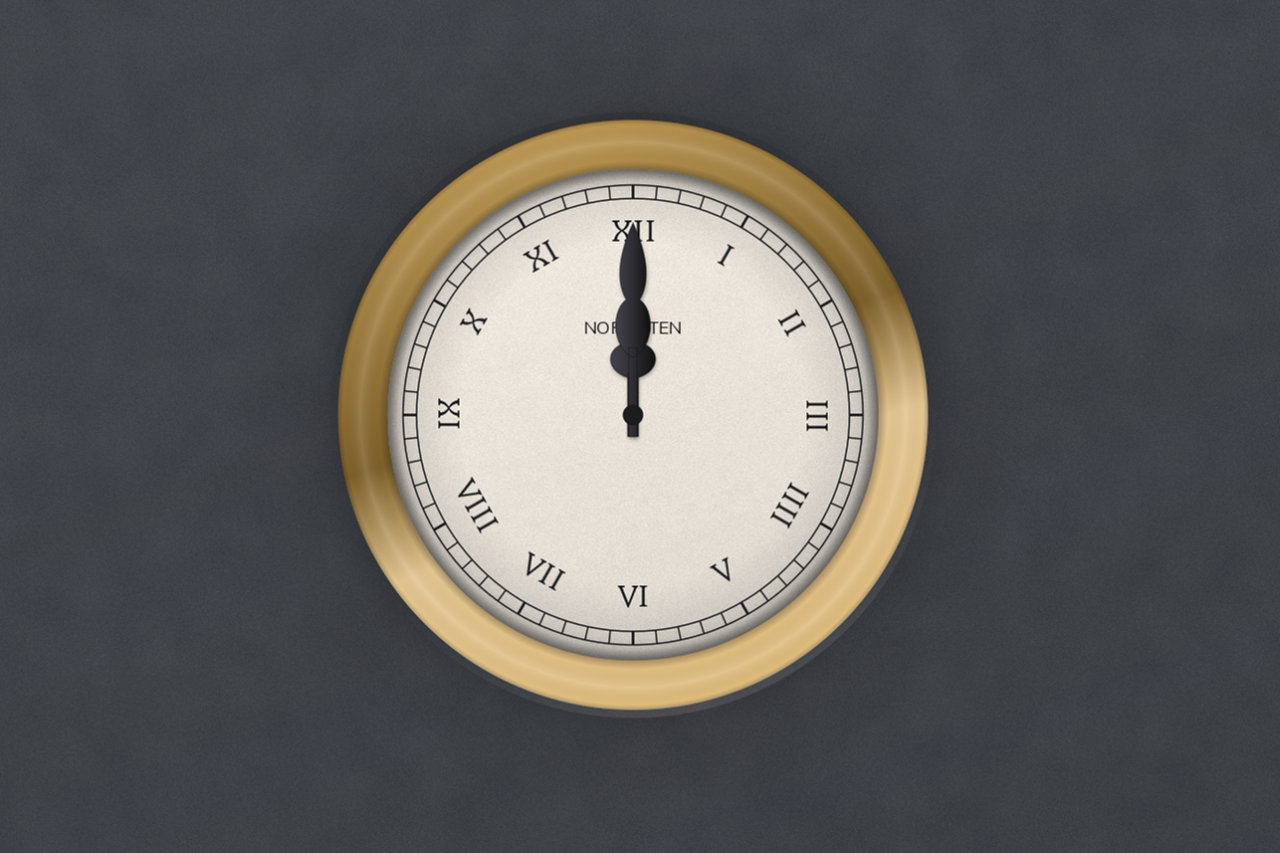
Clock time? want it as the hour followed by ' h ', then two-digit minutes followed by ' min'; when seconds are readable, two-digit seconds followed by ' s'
12 h 00 min
